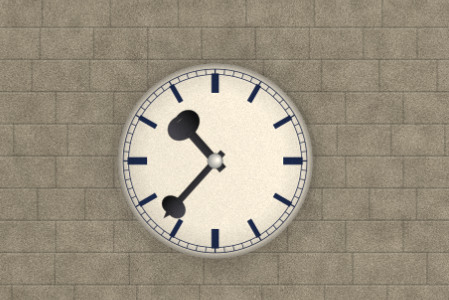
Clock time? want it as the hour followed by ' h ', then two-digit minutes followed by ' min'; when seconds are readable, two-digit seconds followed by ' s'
10 h 37 min
